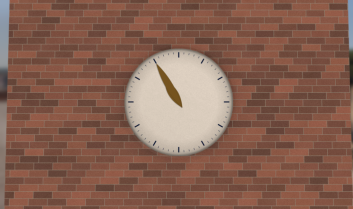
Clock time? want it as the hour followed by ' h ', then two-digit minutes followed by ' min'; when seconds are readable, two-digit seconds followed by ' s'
10 h 55 min
